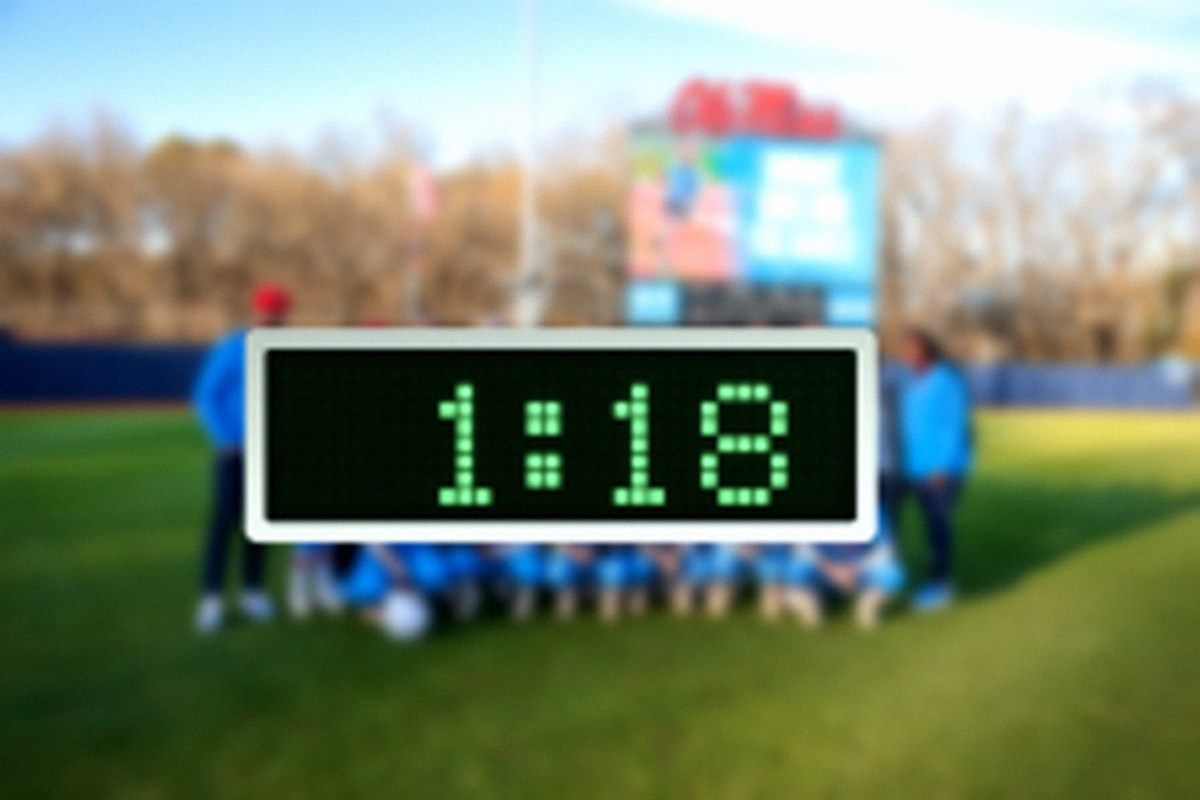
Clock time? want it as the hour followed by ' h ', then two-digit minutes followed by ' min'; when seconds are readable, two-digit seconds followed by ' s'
1 h 18 min
